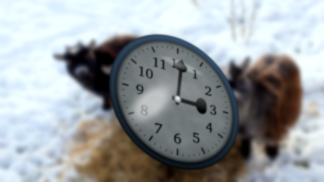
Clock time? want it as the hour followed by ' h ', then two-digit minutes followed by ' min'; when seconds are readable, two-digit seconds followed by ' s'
3 h 01 min
